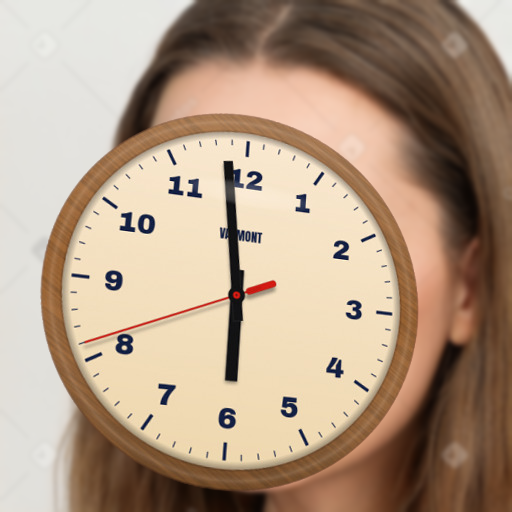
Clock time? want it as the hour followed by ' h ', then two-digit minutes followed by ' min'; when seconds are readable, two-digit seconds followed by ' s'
5 h 58 min 41 s
